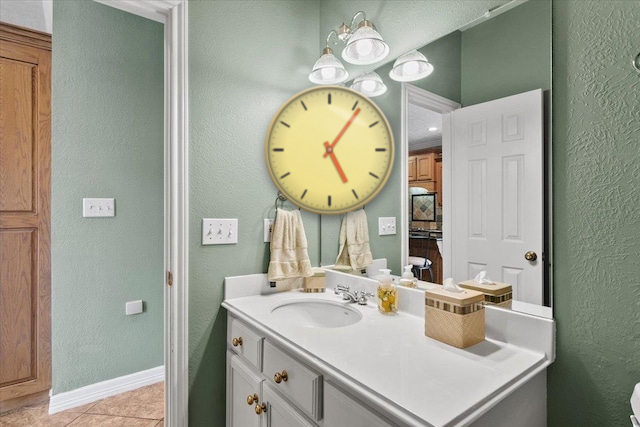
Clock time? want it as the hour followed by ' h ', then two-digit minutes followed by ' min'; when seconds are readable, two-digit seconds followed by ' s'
5 h 06 min
